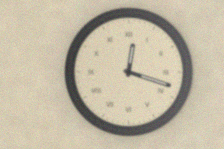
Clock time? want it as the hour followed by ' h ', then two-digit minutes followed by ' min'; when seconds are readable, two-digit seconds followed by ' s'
12 h 18 min
